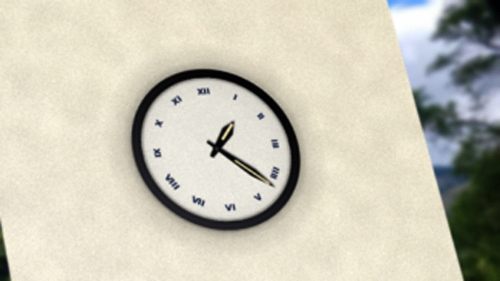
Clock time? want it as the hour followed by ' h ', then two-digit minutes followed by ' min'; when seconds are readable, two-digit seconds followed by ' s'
1 h 22 min
